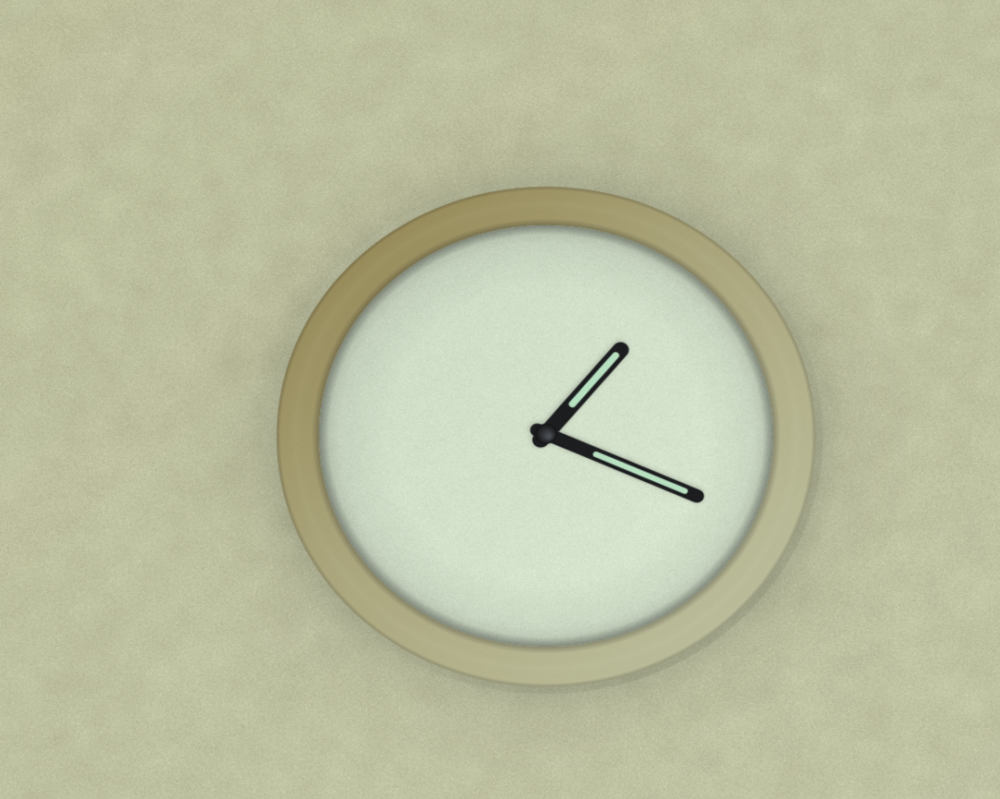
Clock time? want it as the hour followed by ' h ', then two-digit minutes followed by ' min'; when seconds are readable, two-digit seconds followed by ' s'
1 h 19 min
